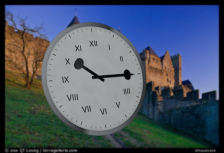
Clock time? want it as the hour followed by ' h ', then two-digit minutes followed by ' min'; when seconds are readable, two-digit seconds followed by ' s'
10 h 15 min
